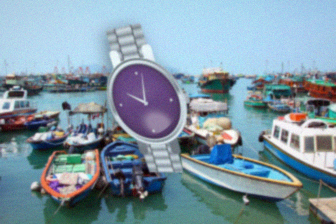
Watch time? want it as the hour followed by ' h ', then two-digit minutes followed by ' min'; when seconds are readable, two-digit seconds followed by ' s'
10 h 02 min
